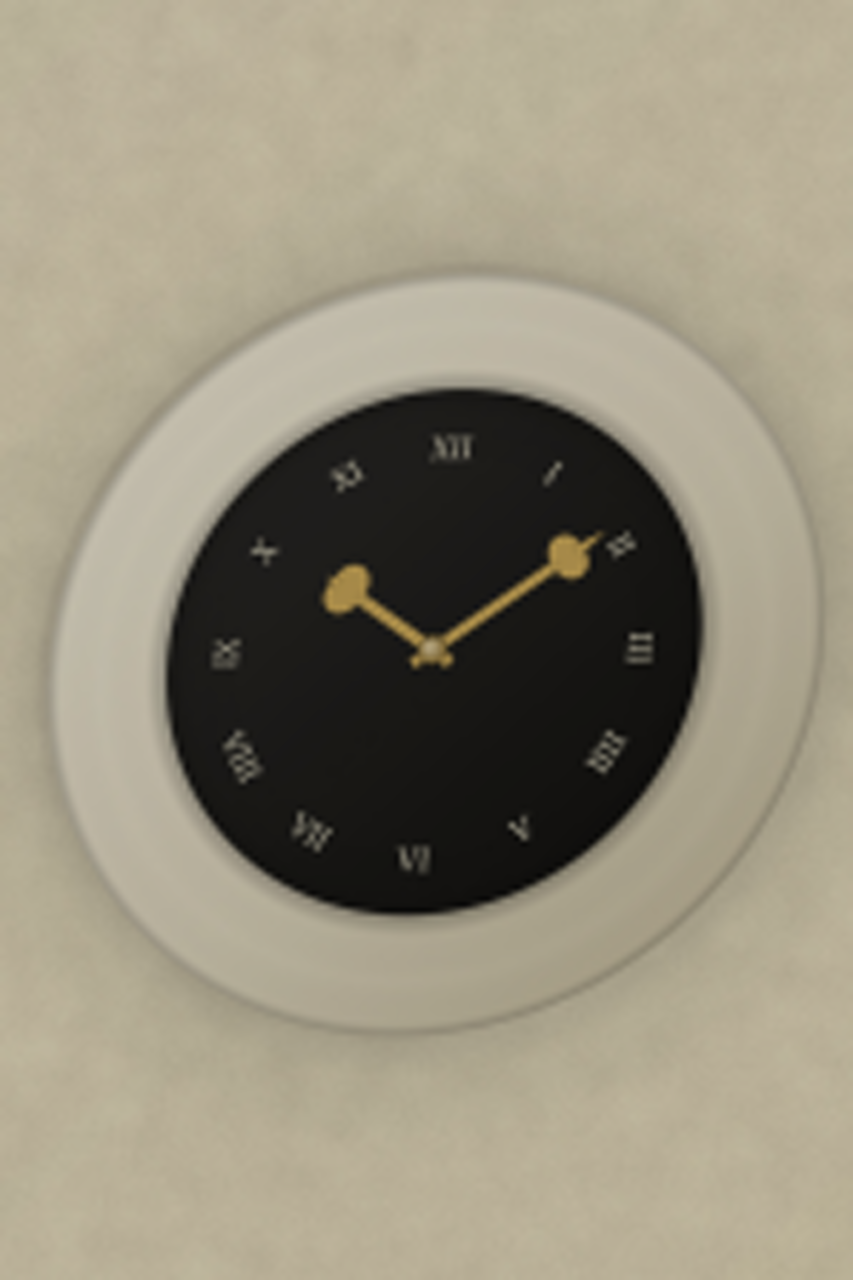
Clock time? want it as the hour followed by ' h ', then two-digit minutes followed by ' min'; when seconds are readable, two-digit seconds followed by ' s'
10 h 09 min
